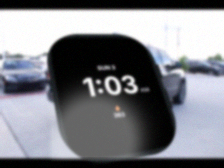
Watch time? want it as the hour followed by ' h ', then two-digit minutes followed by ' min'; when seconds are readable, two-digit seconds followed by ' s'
1 h 03 min
